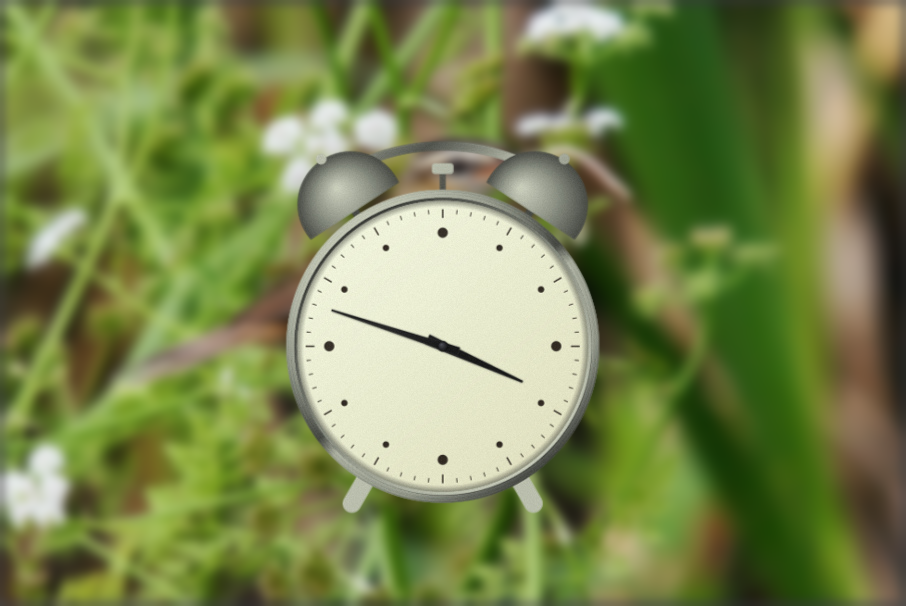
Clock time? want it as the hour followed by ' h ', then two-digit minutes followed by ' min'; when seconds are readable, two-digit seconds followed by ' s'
3 h 48 min
